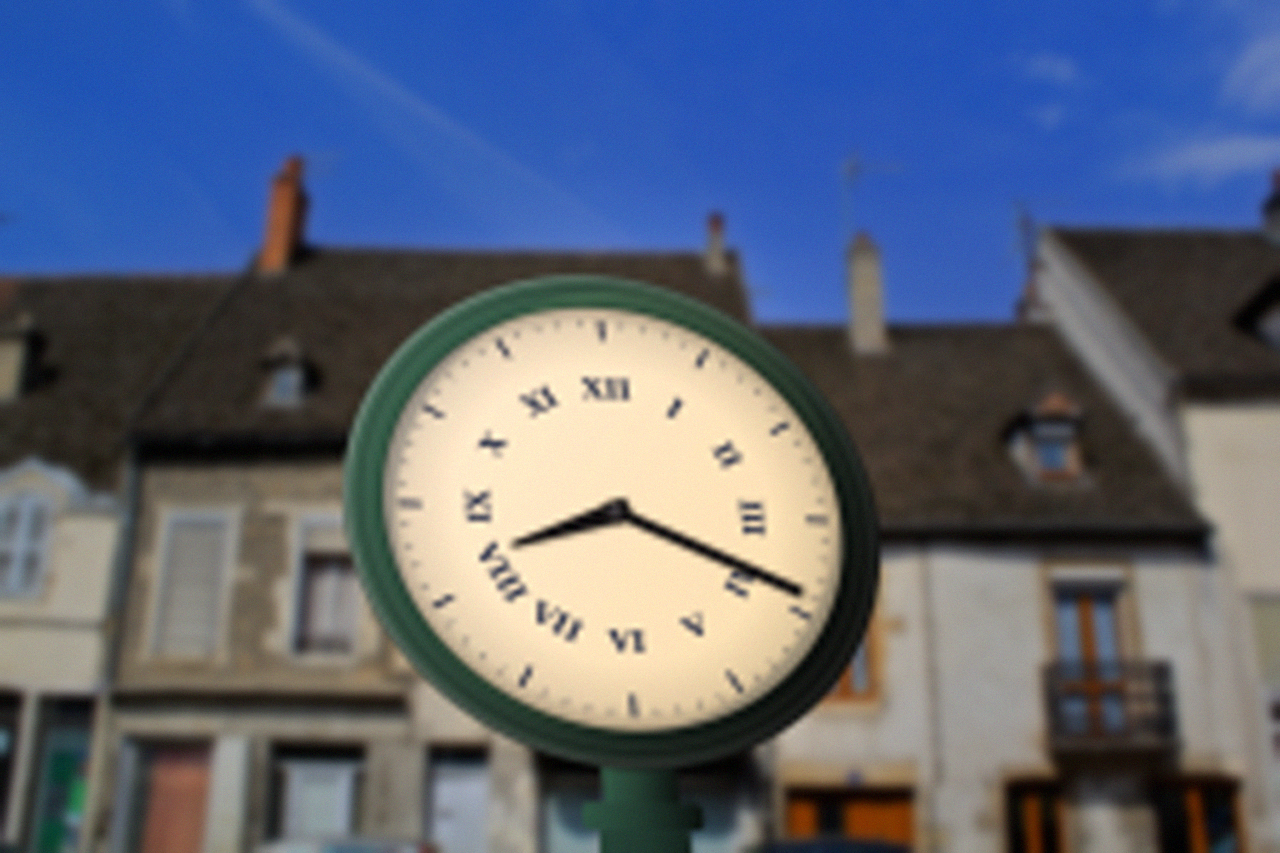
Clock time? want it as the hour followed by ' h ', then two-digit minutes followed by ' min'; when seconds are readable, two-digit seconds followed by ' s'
8 h 19 min
